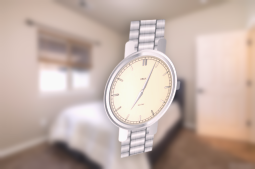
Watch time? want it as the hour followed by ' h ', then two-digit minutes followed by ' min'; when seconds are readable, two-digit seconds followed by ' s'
7 h 04 min
